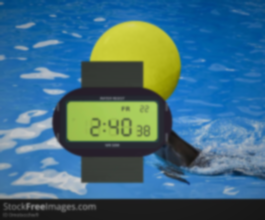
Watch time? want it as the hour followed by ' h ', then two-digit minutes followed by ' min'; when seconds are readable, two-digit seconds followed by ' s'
2 h 40 min 38 s
